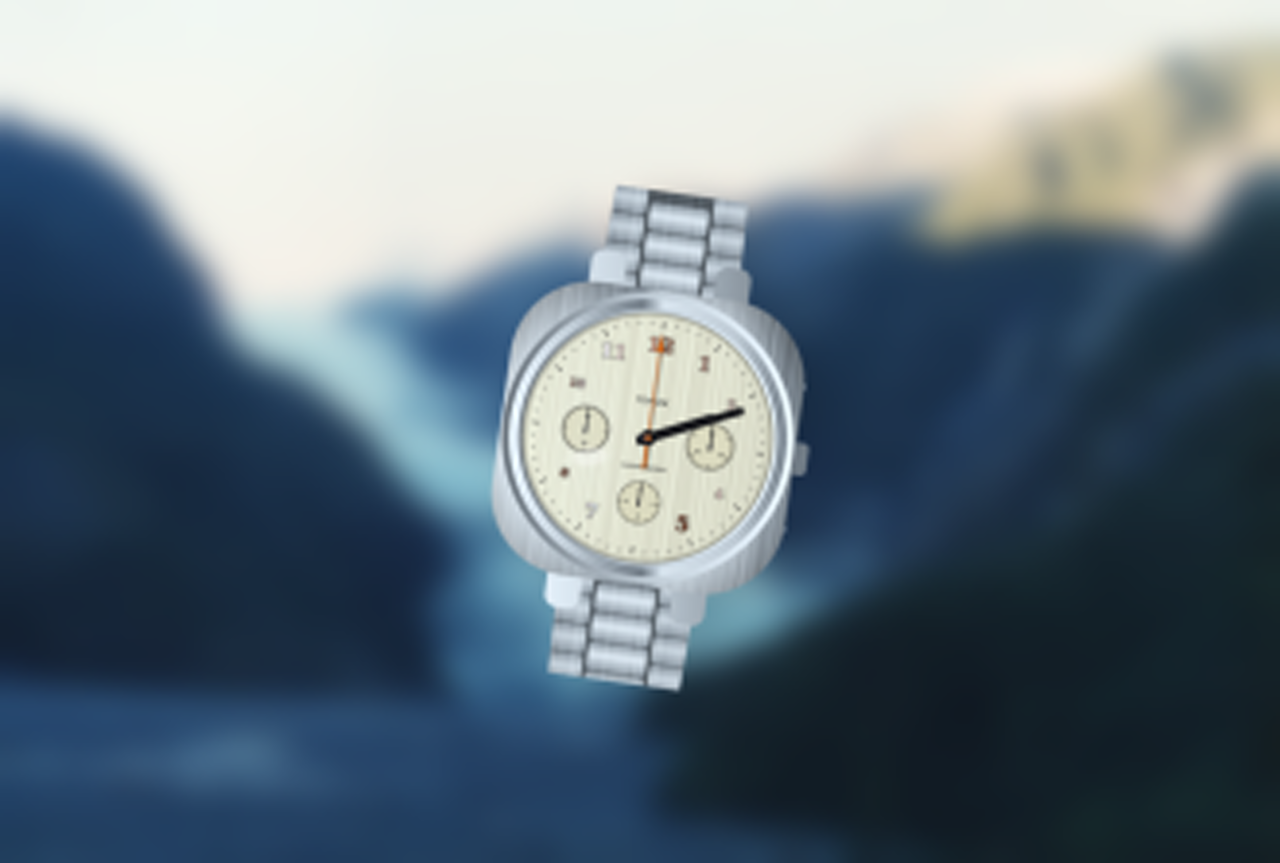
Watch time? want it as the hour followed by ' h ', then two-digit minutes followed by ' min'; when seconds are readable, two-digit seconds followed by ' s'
2 h 11 min
